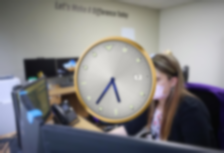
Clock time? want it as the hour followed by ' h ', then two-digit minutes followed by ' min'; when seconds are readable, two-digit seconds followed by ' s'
5 h 37 min
